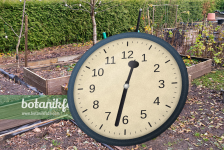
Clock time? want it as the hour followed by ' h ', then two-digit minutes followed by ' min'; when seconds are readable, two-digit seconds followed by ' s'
12 h 32 min
